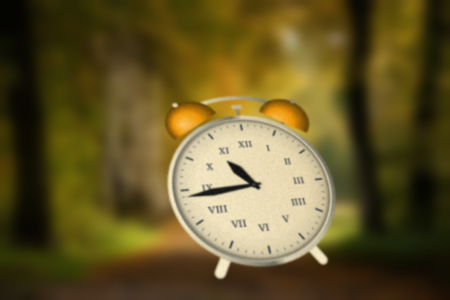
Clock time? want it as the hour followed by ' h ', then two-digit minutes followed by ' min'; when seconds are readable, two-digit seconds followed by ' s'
10 h 44 min
